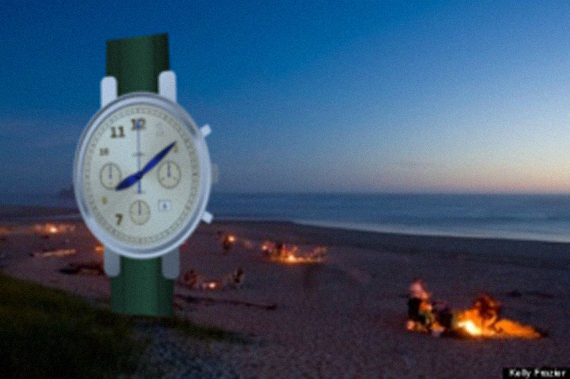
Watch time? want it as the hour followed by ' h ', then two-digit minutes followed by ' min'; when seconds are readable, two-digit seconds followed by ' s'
8 h 09 min
